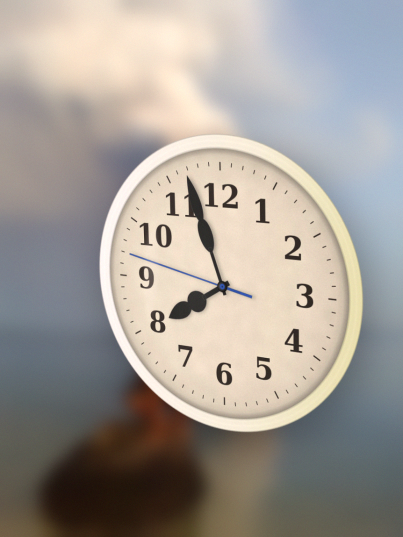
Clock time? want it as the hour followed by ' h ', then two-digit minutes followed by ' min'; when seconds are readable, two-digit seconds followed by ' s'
7 h 56 min 47 s
